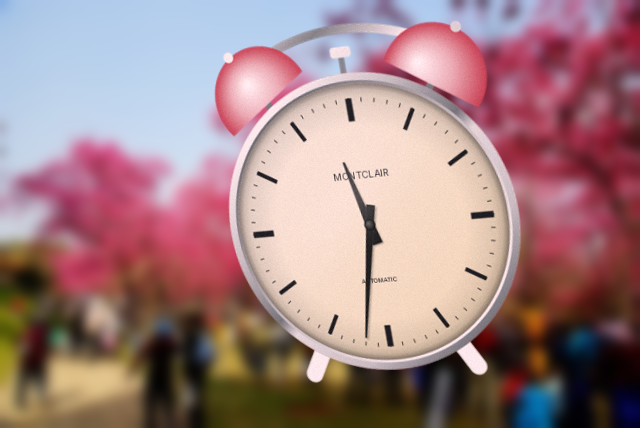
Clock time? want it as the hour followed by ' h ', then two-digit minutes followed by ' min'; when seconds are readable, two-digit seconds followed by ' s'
11 h 32 min
